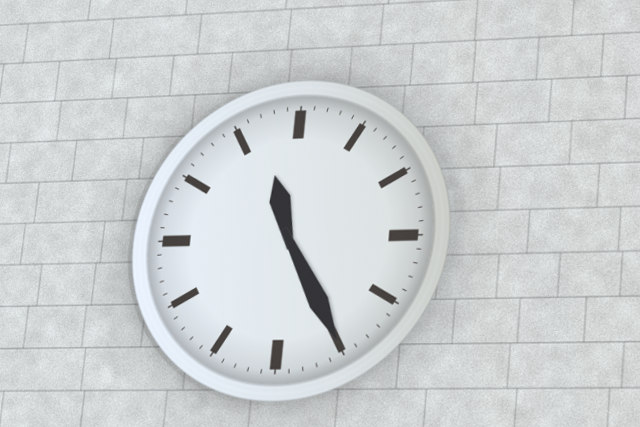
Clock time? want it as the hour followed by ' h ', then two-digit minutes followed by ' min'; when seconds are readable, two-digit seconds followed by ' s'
11 h 25 min
